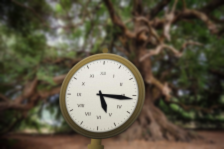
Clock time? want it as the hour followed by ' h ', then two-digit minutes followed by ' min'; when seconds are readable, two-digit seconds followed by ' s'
5 h 16 min
